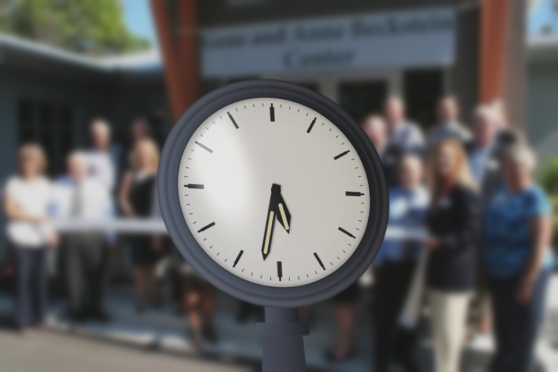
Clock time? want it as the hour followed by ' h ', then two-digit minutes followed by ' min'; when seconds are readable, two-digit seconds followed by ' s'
5 h 32 min
